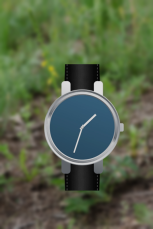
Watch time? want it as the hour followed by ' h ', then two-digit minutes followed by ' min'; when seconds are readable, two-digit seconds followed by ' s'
1 h 33 min
